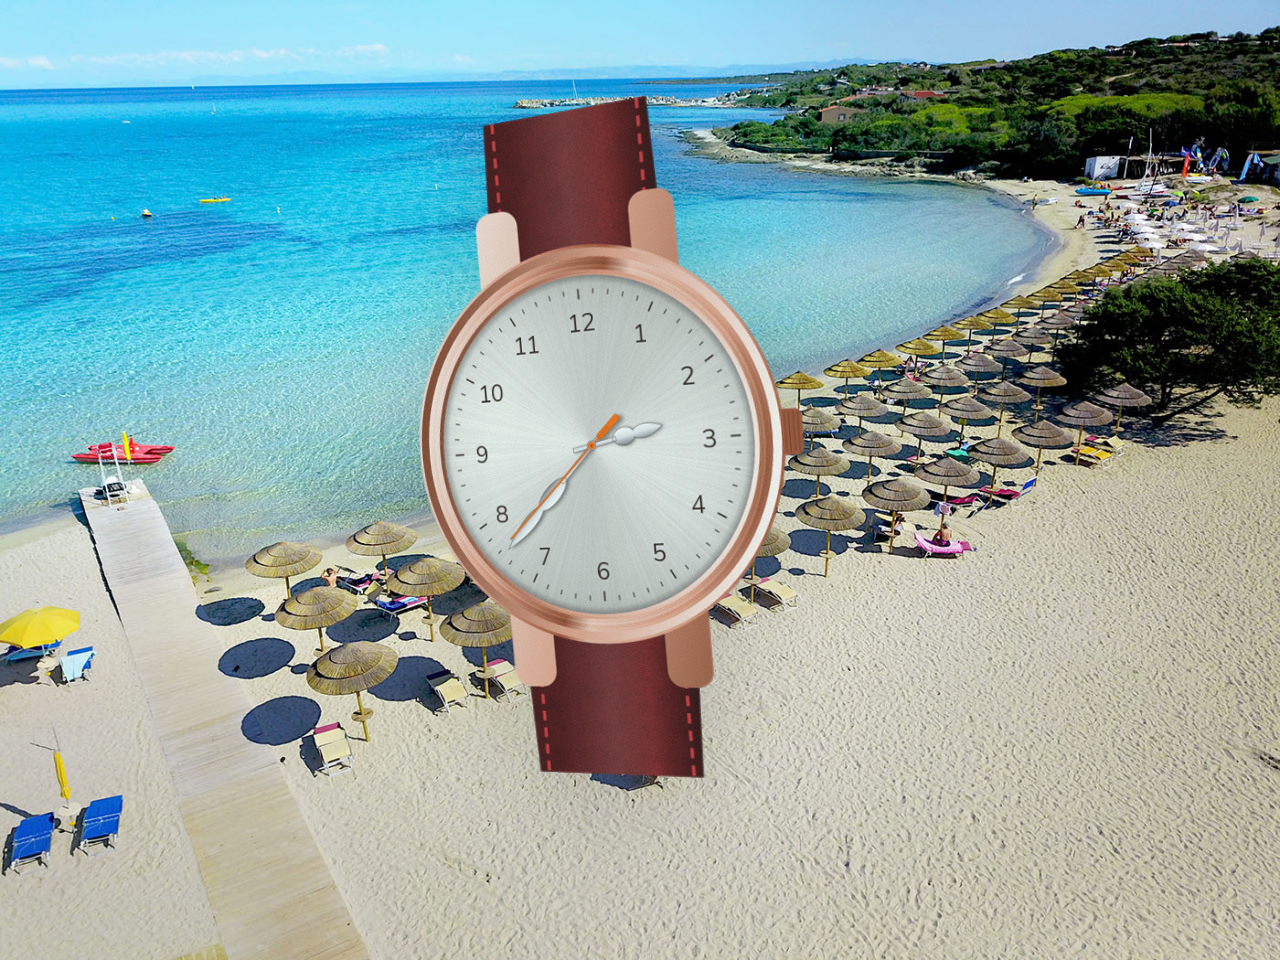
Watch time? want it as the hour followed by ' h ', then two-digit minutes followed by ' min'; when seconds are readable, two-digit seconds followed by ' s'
2 h 37 min 38 s
